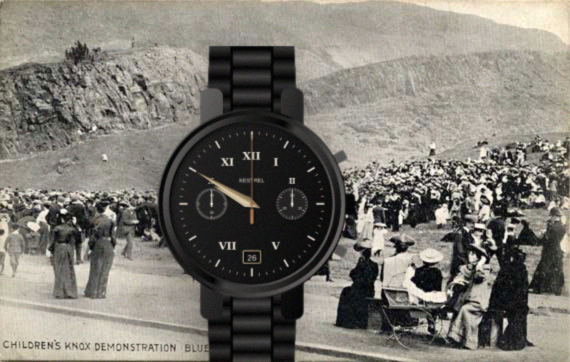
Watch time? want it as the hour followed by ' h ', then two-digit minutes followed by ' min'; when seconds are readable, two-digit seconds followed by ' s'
9 h 50 min
